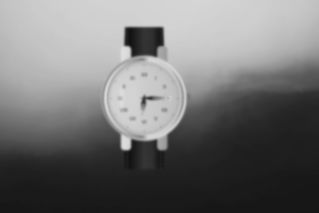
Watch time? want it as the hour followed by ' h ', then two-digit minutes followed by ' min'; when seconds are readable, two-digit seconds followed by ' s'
6 h 15 min
